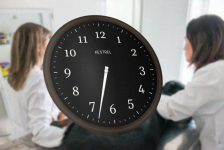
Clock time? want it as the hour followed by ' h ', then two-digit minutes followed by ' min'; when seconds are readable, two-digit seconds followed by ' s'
6 h 33 min
